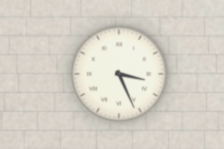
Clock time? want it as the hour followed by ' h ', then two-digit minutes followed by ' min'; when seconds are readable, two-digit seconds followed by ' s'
3 h 26 min
